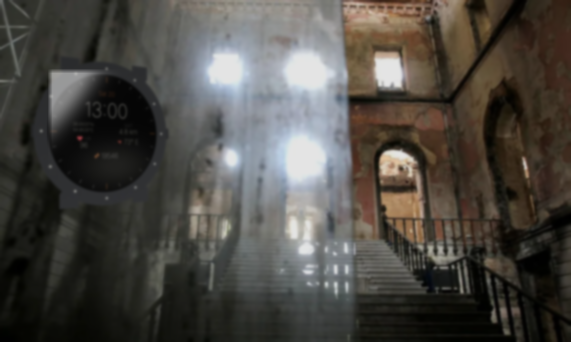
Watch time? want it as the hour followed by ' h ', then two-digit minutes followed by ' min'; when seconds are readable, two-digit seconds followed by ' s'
13 h 00 min
